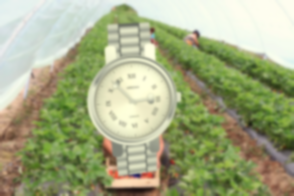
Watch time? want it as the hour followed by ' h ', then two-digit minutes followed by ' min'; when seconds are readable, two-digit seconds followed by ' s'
2 h 53 min
